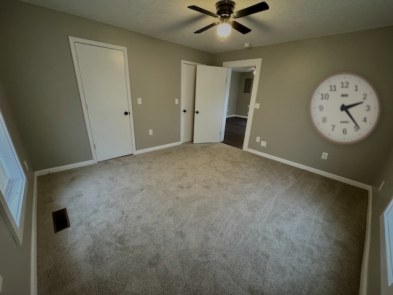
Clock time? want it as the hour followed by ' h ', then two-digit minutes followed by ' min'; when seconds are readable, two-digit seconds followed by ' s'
2 h 24 min
